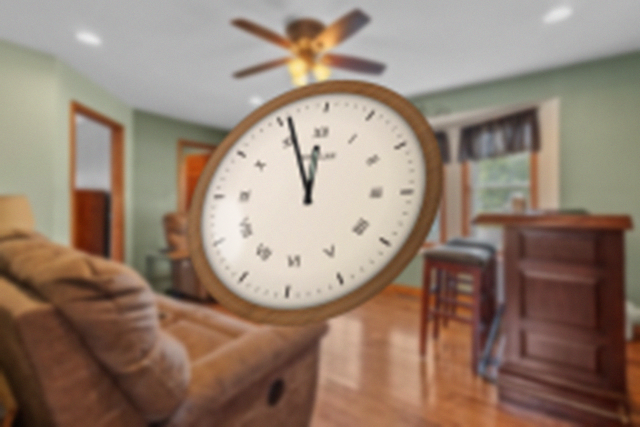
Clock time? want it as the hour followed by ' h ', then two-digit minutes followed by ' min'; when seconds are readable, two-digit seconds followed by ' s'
11 h 56 min
